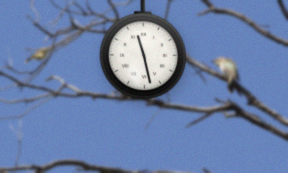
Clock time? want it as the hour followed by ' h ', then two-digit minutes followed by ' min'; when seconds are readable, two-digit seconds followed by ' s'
11 h 28 min
